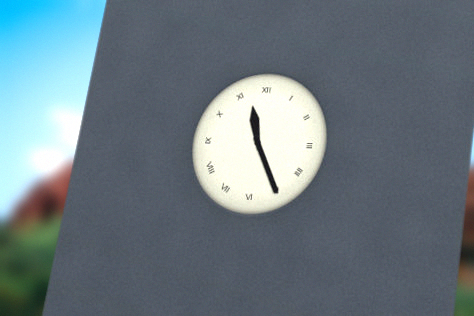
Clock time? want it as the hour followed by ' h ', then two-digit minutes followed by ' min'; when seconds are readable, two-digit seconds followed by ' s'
11 h 25 min
